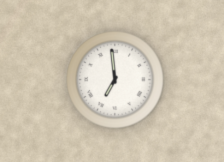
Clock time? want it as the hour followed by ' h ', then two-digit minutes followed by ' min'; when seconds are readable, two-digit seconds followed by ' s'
6 h 59 min
